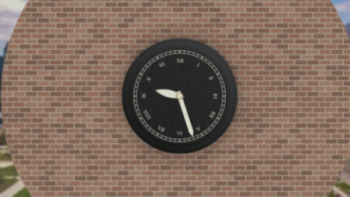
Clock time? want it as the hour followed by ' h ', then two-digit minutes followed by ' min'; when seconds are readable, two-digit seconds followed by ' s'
9 h 27 min
